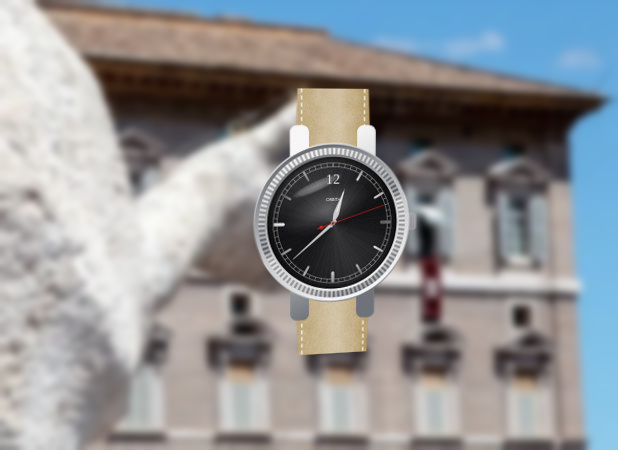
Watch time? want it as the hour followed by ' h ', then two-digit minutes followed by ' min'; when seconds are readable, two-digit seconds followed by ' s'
12 h 38 min 12 s
